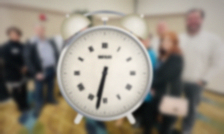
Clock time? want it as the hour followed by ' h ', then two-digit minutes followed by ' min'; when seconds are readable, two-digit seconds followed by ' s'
6 h 32 min
